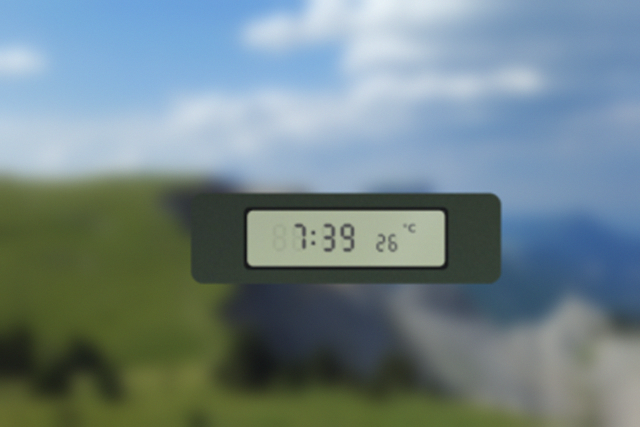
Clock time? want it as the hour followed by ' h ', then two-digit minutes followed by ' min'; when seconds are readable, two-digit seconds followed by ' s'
7 h 39 min
